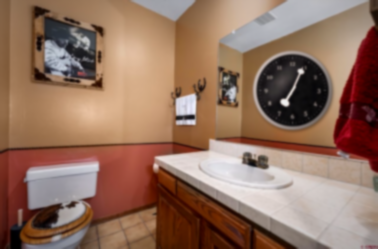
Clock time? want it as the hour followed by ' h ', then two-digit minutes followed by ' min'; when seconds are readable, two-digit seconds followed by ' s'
7 h 04 min
